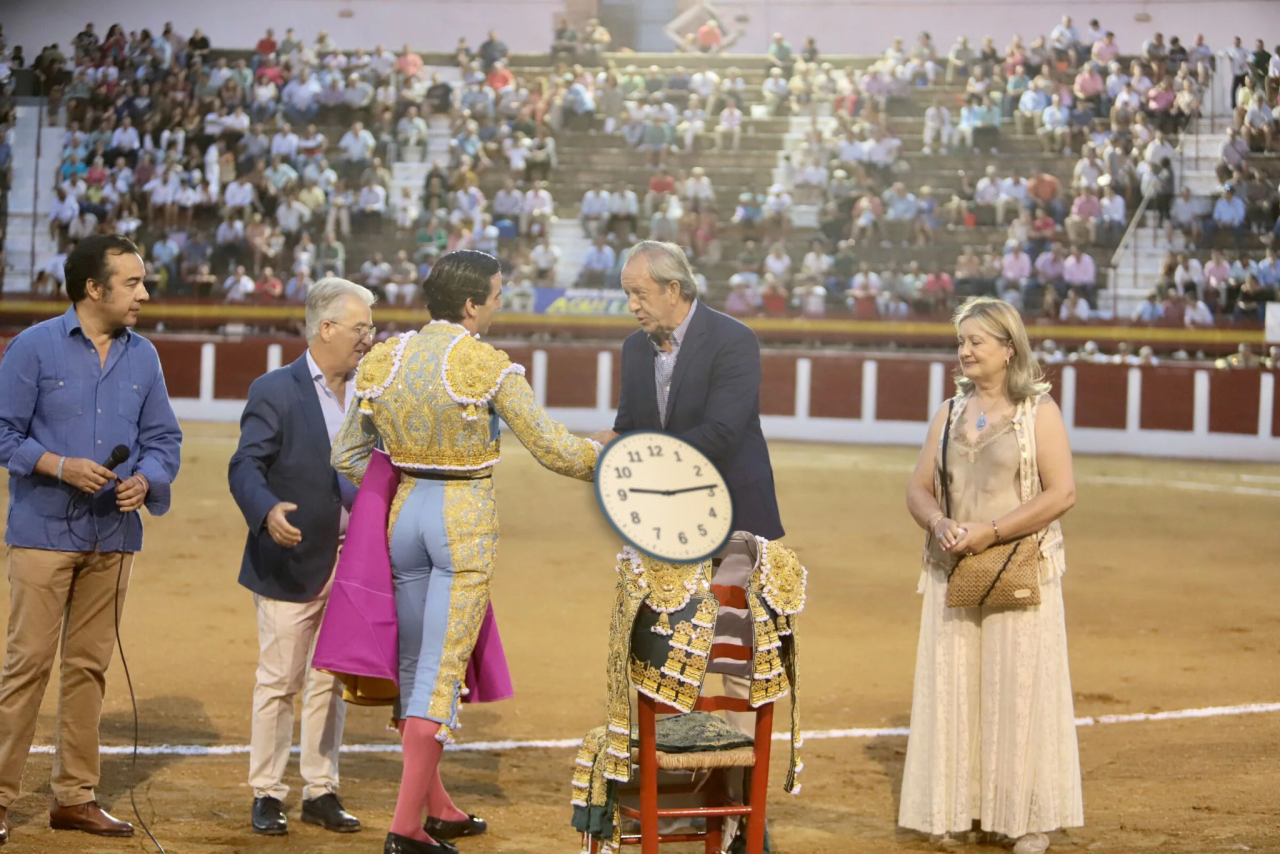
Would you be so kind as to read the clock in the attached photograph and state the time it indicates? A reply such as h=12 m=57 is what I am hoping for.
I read h=9 m=14
